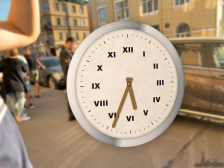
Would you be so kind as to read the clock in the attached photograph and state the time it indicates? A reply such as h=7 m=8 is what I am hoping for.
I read h=5 m=34
